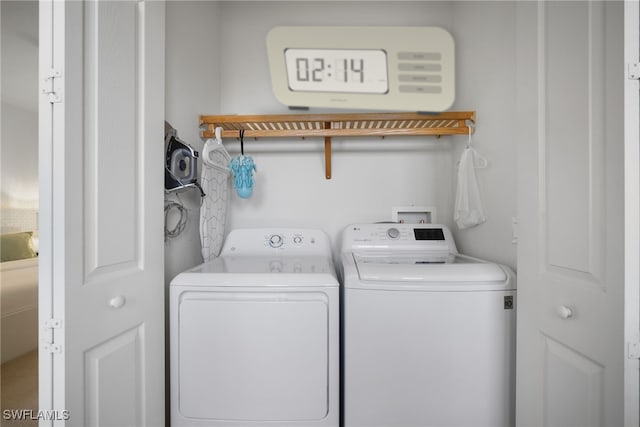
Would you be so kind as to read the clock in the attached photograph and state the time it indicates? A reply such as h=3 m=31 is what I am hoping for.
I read h=2 m=14
